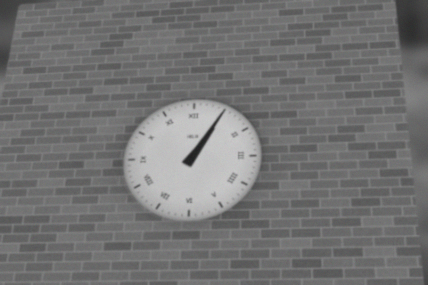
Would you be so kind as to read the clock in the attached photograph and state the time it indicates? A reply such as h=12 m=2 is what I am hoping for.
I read h=1 m=5
